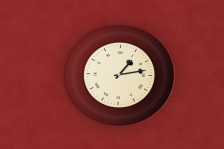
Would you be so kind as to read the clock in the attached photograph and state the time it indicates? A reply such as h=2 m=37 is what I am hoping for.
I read h=1 m=13
